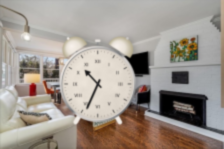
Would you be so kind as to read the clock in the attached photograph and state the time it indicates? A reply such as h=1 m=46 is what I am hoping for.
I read h=10 m=34
